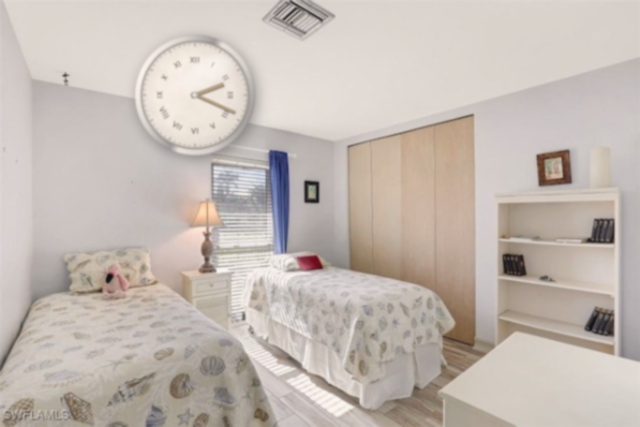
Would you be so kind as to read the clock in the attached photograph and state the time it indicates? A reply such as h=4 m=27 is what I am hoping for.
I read h=2 m=19
